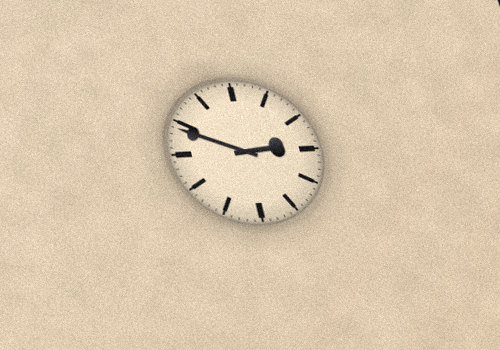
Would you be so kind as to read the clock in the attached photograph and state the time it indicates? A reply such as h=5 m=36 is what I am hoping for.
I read h=2 m=49
